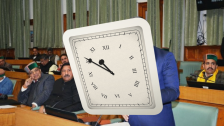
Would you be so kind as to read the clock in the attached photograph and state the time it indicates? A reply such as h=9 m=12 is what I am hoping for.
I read h=10 m=51
